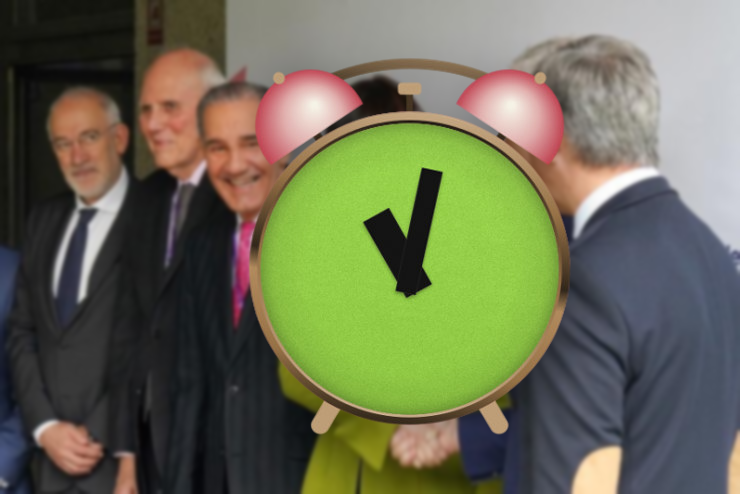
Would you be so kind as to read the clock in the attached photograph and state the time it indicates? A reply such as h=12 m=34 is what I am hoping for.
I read h=11 m=2
